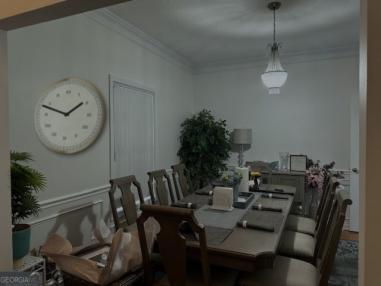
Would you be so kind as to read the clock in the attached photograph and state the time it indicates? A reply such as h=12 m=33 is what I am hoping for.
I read h=1 m=48
